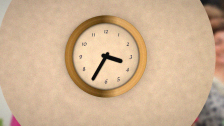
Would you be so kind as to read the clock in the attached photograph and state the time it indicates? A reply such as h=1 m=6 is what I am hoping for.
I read h=3 m=35
